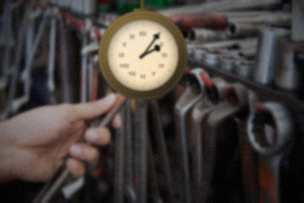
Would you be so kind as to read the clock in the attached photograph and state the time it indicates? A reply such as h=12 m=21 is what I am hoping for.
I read h=2 m=6
